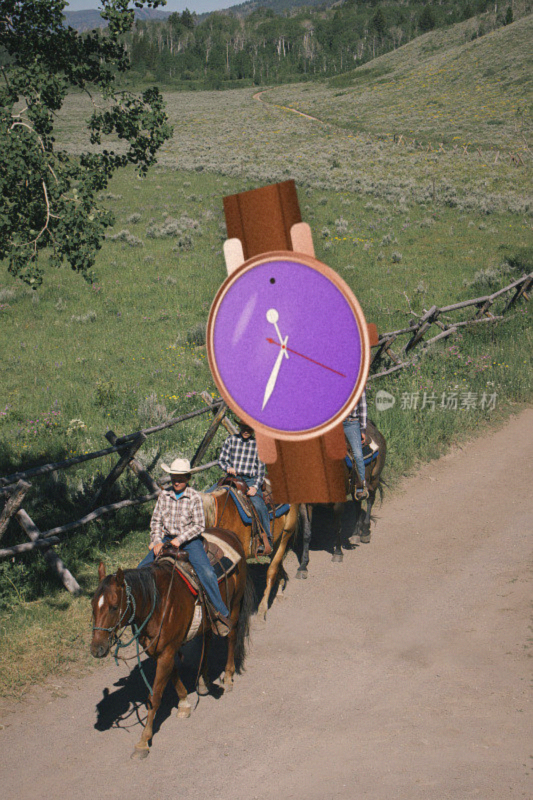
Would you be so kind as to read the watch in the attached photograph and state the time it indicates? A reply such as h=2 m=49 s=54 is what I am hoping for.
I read h=11 m=35 s=20
